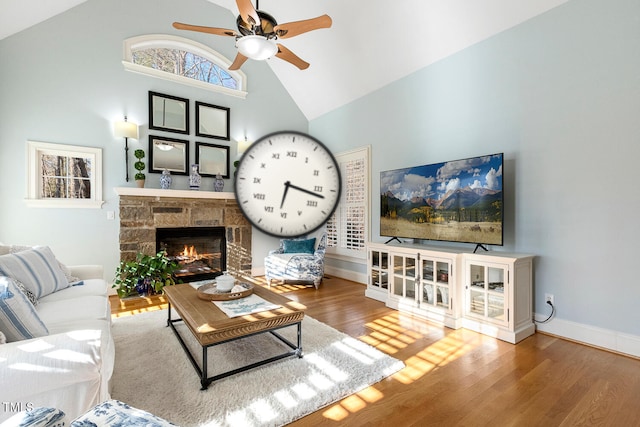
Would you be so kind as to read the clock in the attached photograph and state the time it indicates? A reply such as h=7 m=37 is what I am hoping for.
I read h=6 m=17
